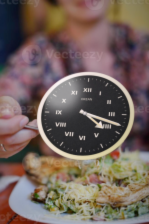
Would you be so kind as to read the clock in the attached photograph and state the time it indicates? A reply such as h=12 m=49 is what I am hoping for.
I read h=4 m=18
